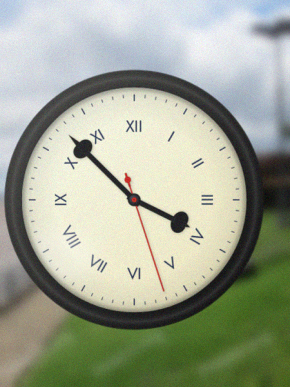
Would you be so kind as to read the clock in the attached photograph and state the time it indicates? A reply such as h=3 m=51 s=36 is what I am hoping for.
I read h=3 m=52 s=27
